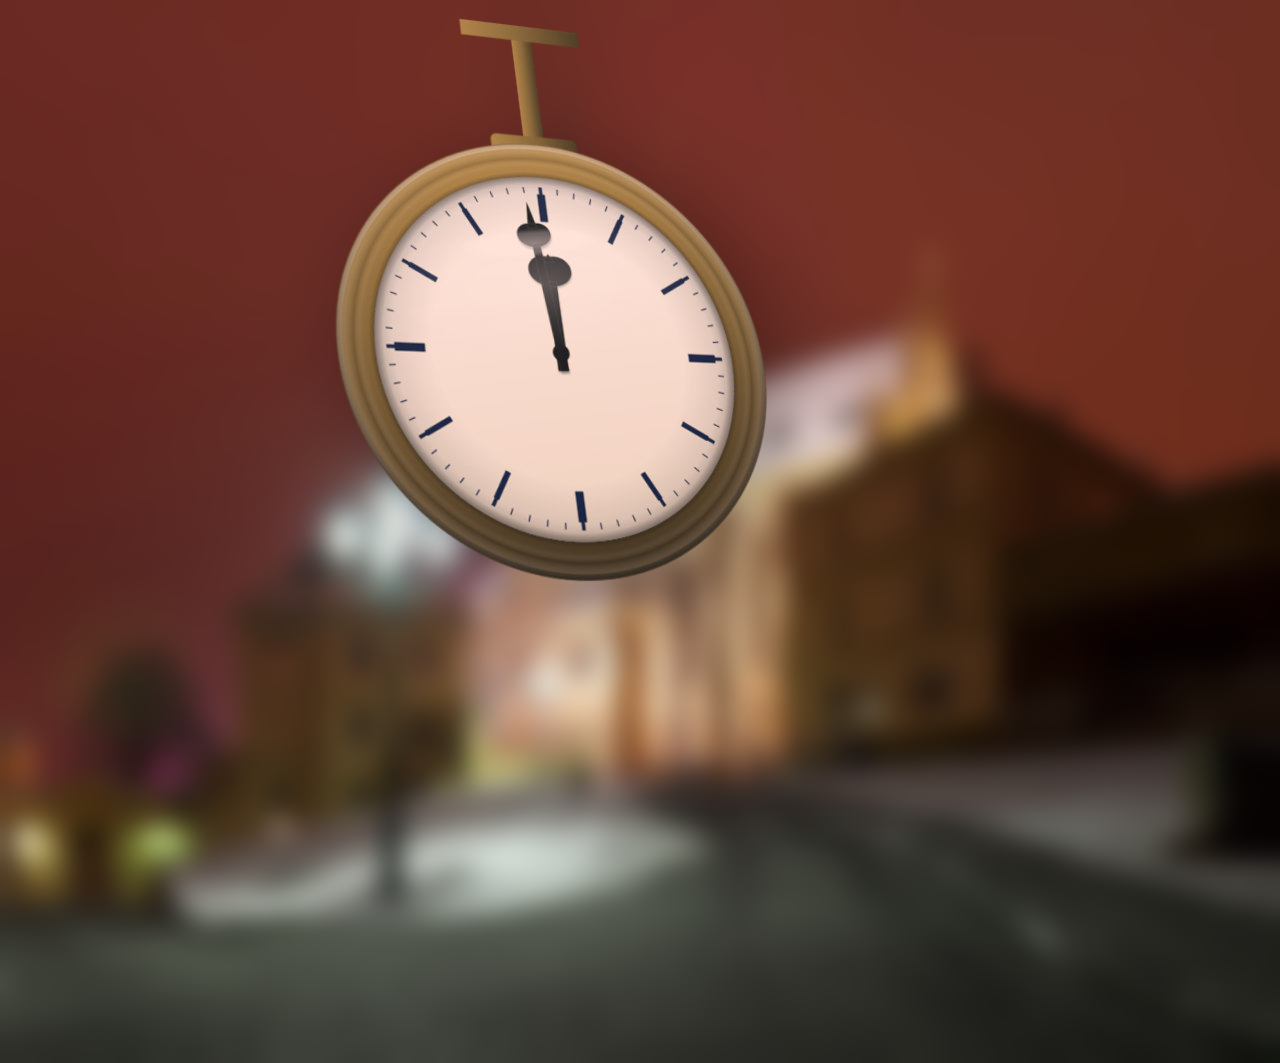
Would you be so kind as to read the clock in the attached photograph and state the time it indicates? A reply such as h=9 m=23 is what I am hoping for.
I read h=11 m=59
